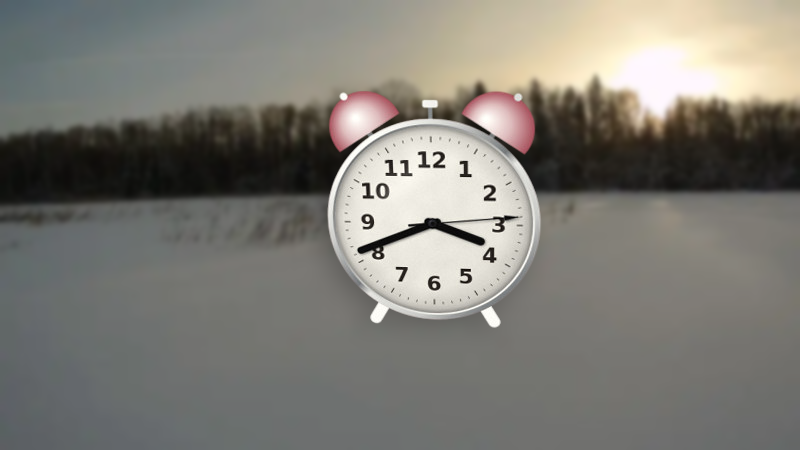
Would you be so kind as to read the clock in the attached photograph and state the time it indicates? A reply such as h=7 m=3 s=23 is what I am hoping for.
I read h=3 m=41 s=14
